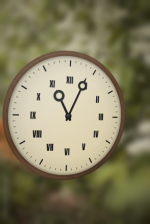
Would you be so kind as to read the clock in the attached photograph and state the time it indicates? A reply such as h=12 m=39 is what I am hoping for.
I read h=11 m=4
